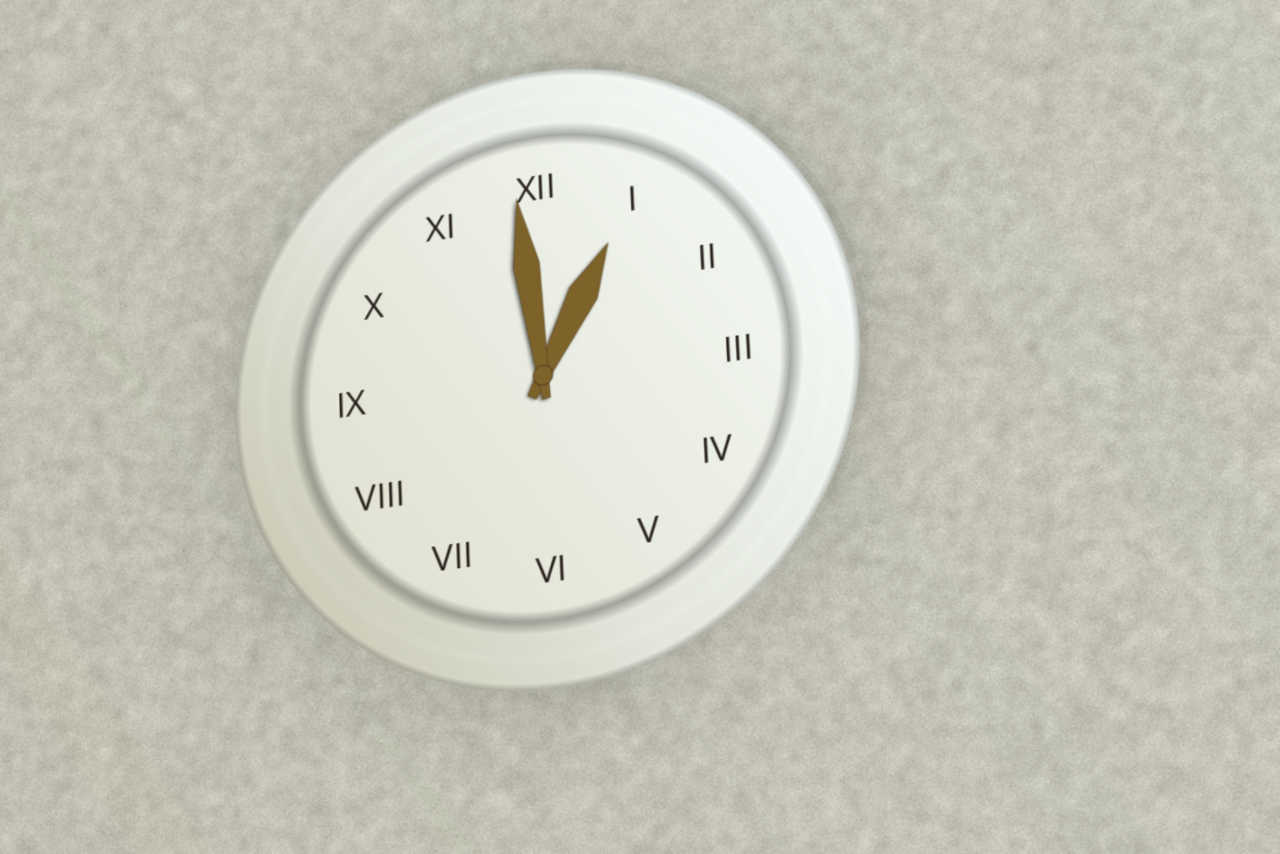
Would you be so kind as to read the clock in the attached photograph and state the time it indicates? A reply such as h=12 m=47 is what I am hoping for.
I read h=12 m=59
